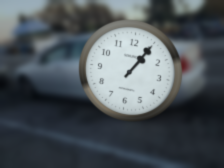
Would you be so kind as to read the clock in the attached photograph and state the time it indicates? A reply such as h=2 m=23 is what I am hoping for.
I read h=1 m=5
